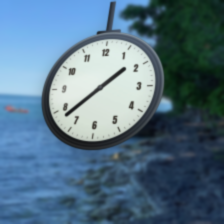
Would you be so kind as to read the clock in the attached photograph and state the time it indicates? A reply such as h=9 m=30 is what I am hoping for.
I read h=1 m=38
